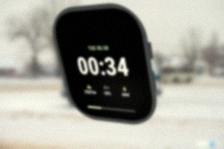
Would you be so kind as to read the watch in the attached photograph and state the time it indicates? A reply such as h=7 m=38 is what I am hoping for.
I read h=0 m=34
